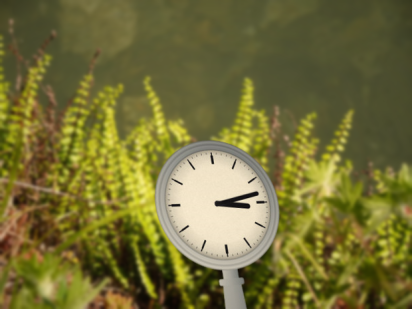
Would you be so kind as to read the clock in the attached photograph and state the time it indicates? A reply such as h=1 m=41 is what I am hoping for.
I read h=3 m=13
